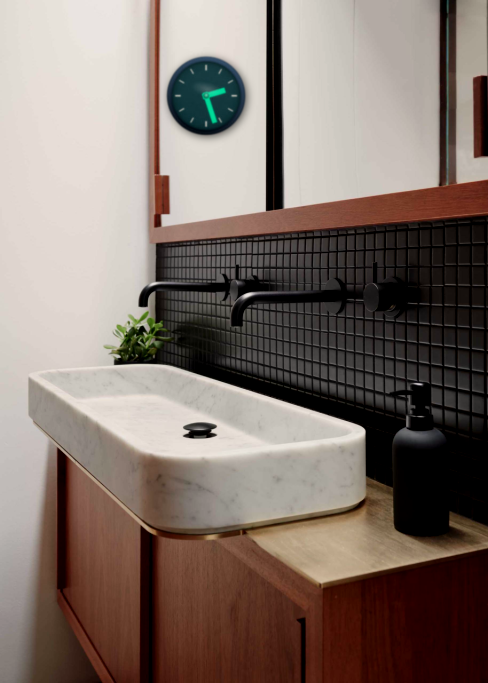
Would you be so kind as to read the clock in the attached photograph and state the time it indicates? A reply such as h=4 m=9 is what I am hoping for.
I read h=2 m=27
